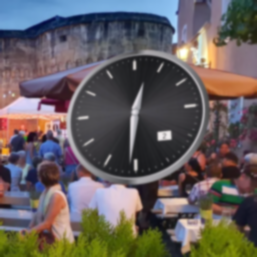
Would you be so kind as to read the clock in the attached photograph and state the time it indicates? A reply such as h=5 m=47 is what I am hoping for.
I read h=12 m=31
